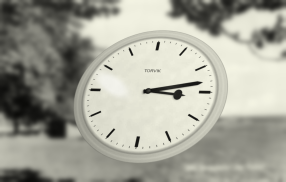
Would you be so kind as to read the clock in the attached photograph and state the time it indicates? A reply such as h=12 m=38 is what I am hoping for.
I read h=3 m=13
